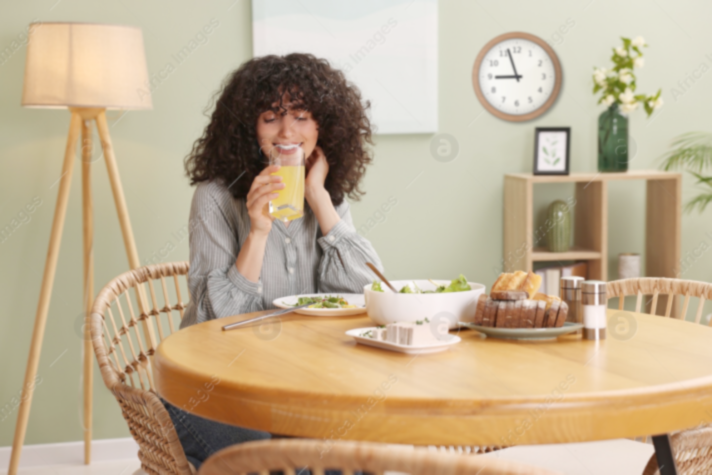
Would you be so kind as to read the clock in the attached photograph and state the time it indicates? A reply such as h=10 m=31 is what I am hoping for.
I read h=8 m=57
